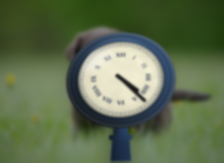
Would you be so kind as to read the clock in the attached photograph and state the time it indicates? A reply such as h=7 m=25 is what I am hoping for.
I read h=4 m=23
